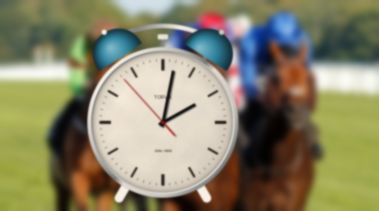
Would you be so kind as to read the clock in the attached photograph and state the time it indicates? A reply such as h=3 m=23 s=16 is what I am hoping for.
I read h=2 m=1 s=53
